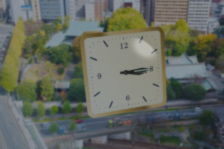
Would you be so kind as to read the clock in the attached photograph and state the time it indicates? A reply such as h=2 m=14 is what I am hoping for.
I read h=3 m=15
